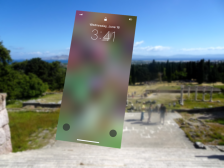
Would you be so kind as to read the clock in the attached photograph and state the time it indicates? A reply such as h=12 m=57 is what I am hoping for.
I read h=3 m=41
